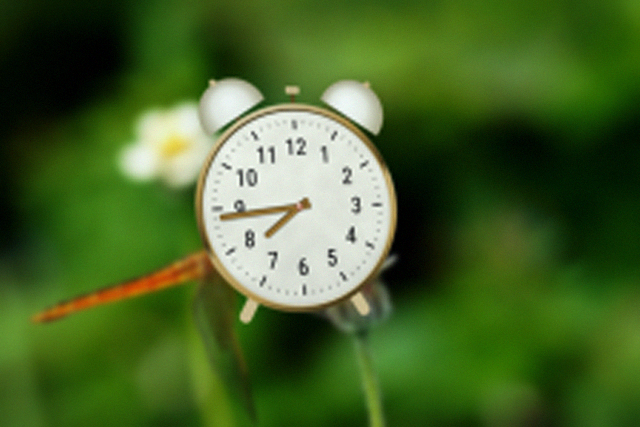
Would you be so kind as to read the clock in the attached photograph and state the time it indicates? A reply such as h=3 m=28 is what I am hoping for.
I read h=7 m=44
